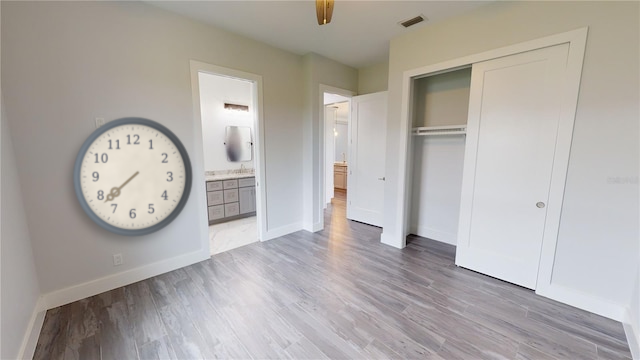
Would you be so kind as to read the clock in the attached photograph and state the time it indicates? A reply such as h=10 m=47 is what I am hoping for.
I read h=7 m=38
